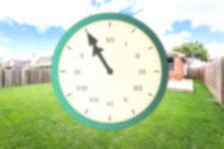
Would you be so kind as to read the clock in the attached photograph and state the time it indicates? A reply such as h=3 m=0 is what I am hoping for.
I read h=10 m=55
